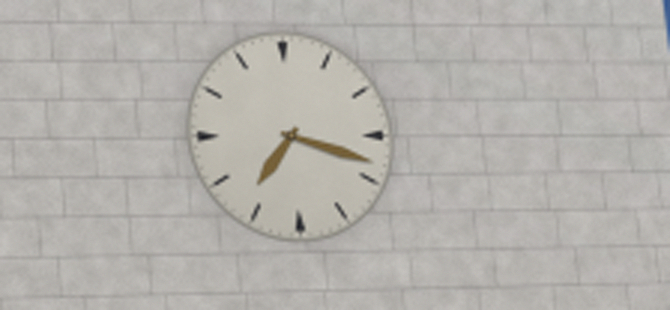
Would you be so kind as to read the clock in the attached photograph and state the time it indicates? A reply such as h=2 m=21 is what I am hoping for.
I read h=7 m=18
